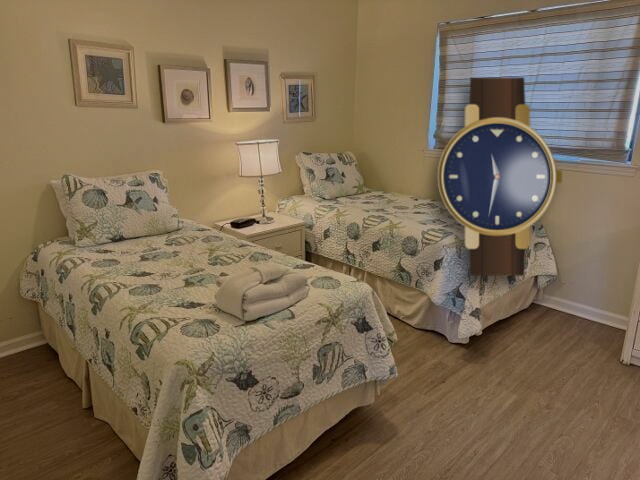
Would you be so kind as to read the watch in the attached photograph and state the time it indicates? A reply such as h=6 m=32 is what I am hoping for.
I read h=11 m=32
